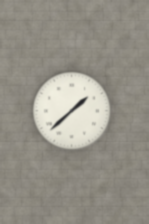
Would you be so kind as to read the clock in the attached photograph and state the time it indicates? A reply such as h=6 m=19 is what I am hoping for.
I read h=1 m=38
